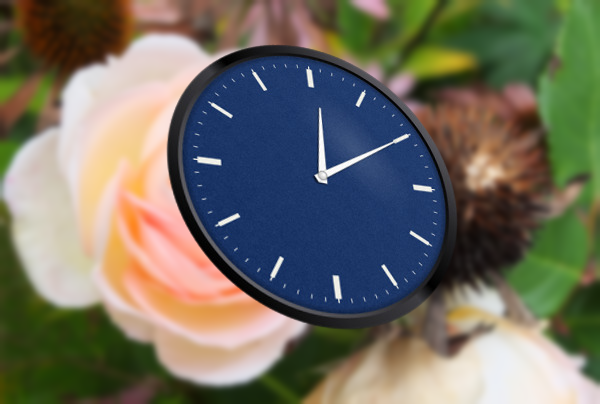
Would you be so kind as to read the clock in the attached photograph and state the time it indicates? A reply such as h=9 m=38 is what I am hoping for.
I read h=12 m=10
